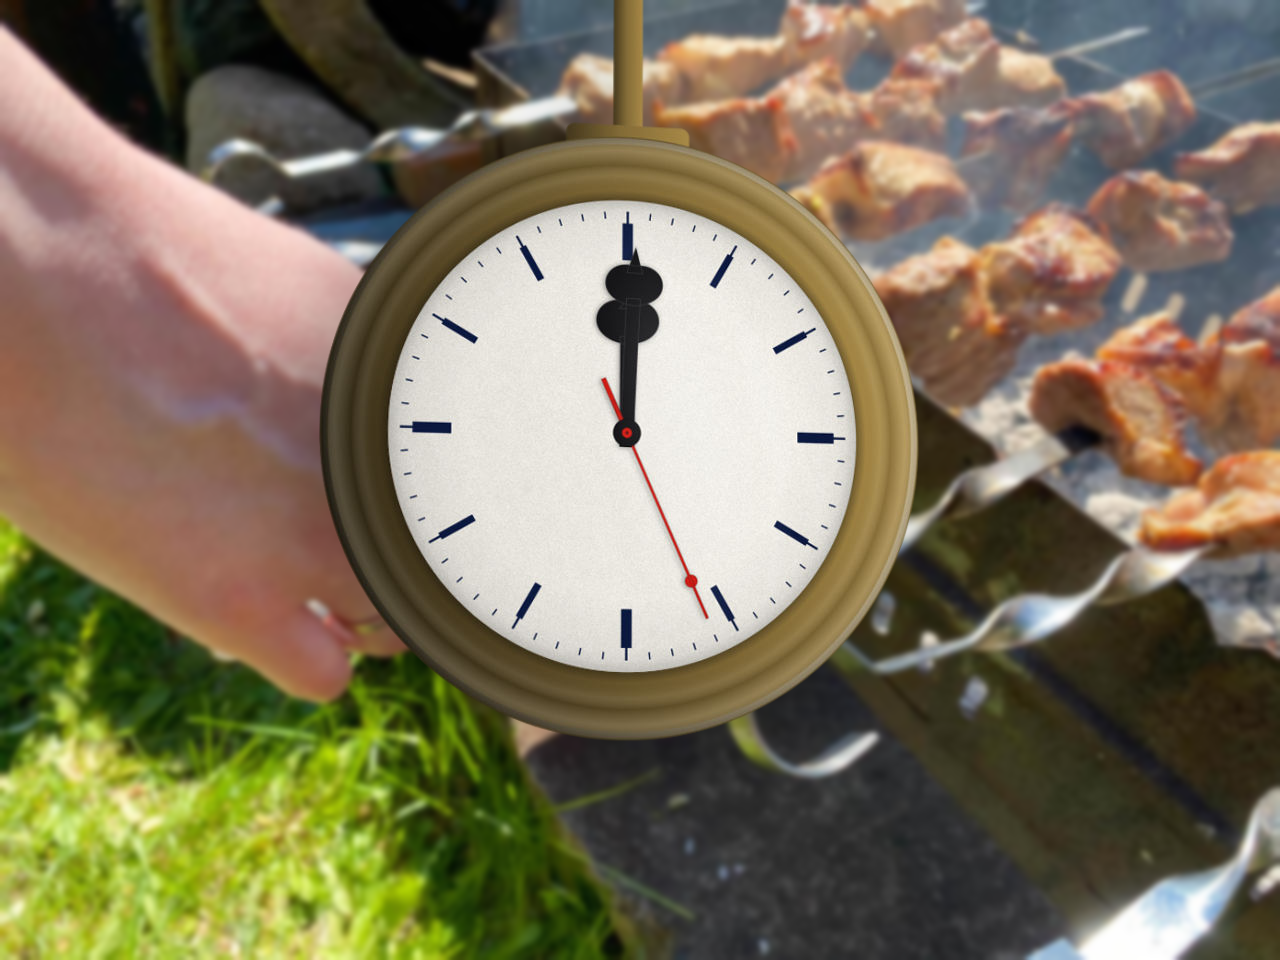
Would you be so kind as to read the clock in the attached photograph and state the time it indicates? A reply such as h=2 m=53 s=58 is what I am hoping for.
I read h=12 m=0 s=26
